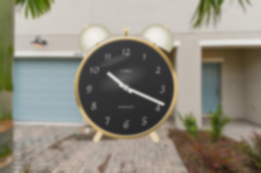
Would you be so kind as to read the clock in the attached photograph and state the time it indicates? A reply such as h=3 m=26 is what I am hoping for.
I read h=10 m=19
